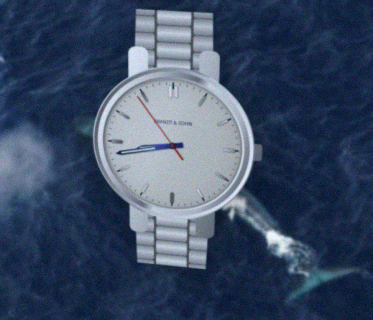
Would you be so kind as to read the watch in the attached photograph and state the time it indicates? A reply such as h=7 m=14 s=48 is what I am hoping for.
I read h=8 m=42 s=54
